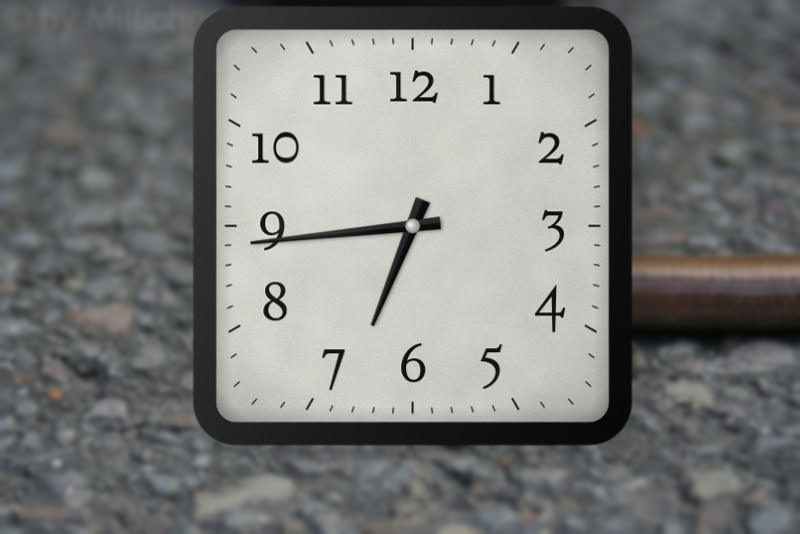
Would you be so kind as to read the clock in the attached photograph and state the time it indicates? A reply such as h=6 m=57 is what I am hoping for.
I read h=6 m=44
